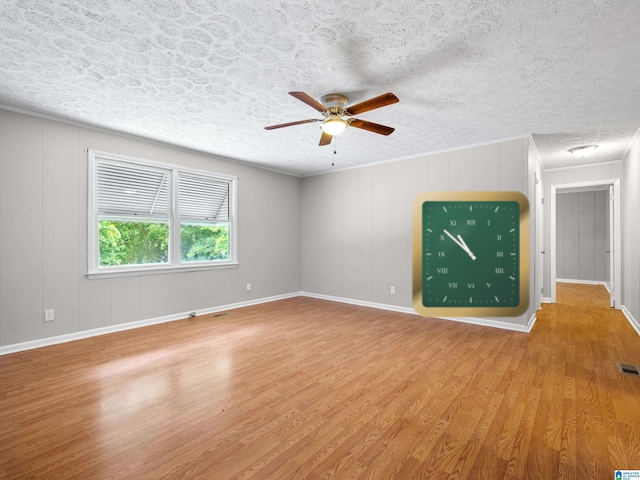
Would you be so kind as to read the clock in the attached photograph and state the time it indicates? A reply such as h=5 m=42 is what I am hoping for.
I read h=10 m=52
